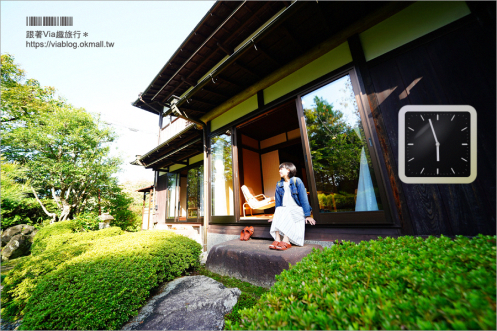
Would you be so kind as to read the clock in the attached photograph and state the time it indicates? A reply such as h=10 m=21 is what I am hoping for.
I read h=5 m=57
